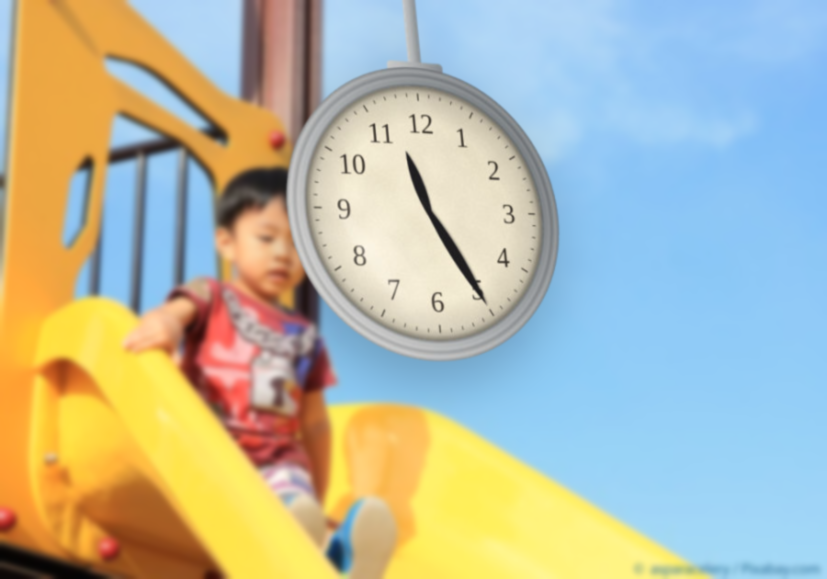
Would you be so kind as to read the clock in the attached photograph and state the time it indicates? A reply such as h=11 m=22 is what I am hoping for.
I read h=11 m=25
